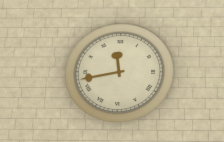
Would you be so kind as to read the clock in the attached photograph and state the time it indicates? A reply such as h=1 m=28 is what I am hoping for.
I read h=11 m=43
